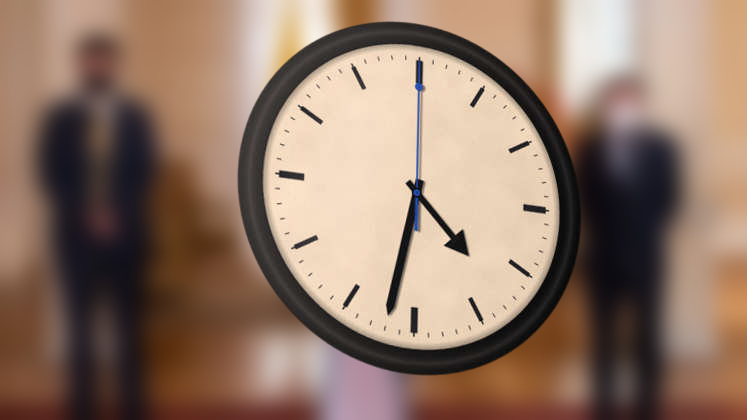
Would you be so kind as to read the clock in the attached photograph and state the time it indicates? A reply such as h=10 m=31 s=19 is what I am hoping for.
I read h=4 m=32 s=0
